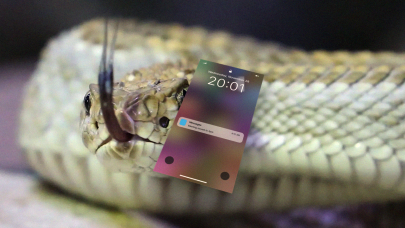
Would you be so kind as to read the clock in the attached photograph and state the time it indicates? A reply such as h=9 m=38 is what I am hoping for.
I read h=20 m=1
